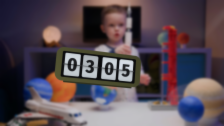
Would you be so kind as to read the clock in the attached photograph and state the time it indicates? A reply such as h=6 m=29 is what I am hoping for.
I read h=3 m=5
